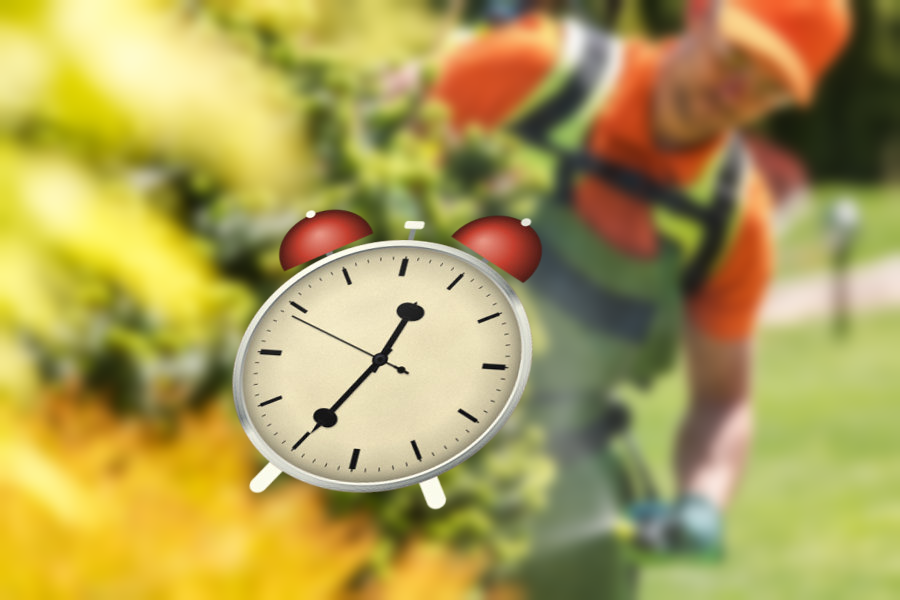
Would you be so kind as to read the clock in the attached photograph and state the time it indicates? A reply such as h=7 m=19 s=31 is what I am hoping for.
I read h=12 m=34 s=49
